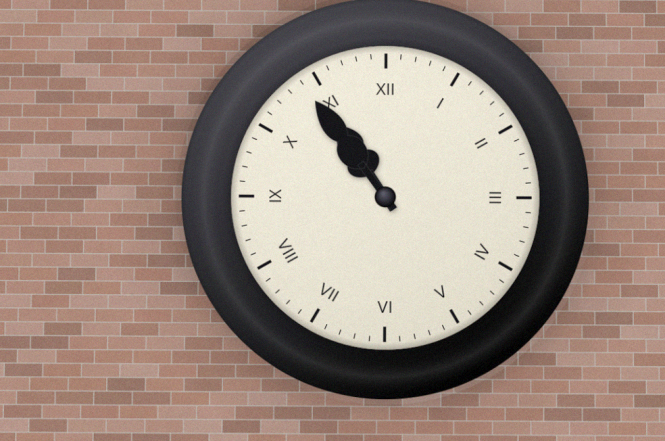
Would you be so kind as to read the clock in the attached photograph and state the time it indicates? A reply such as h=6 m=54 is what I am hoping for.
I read h=10 m=54
